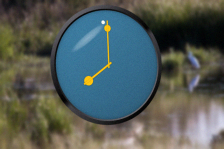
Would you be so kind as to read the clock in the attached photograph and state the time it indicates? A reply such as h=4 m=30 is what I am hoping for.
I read h=8 m=1
